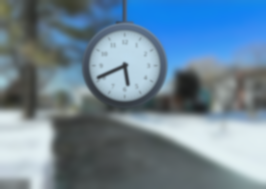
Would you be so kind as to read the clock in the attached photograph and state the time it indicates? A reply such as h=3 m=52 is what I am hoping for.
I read h=5 m=41
